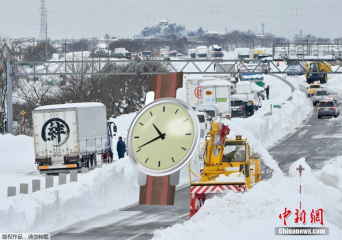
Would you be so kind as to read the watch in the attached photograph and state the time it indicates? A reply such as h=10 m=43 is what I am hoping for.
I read h=10 m=41
